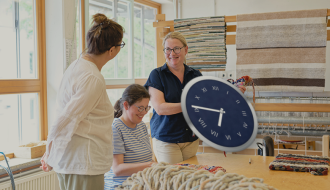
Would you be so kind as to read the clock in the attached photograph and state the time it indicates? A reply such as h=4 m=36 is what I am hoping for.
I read h=6 m=46
